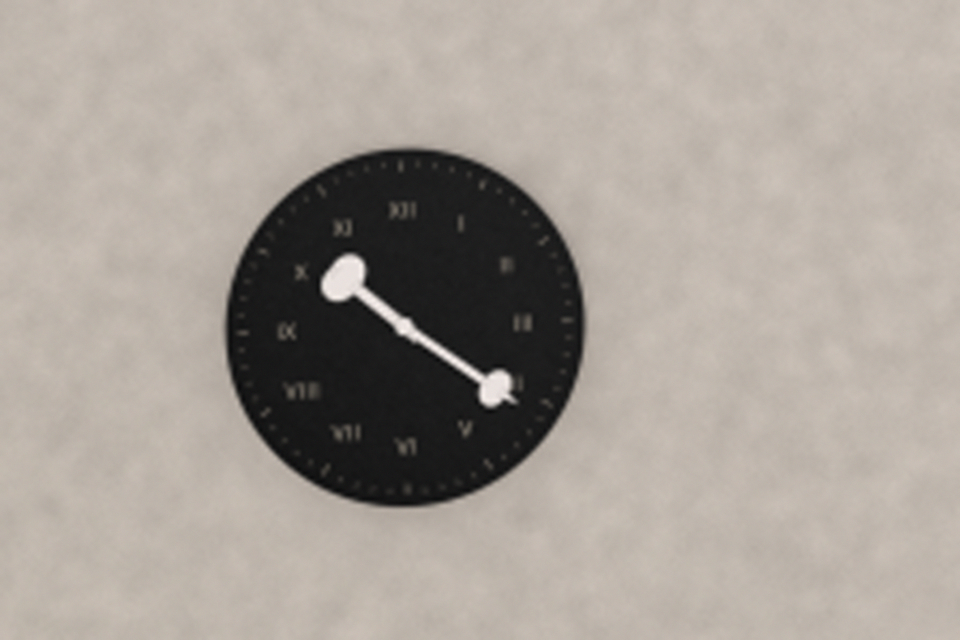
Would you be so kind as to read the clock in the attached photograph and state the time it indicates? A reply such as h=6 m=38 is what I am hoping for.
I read h=10 m=21
